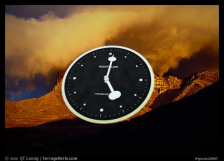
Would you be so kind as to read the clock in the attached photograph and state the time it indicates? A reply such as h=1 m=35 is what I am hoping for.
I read h=5 m=1
